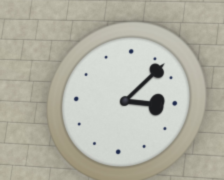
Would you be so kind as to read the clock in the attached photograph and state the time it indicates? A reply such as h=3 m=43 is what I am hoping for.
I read h=3 m=7
